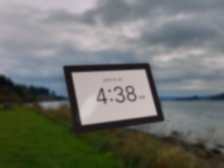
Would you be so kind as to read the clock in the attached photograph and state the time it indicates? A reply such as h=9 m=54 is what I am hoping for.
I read h=4 m=38
